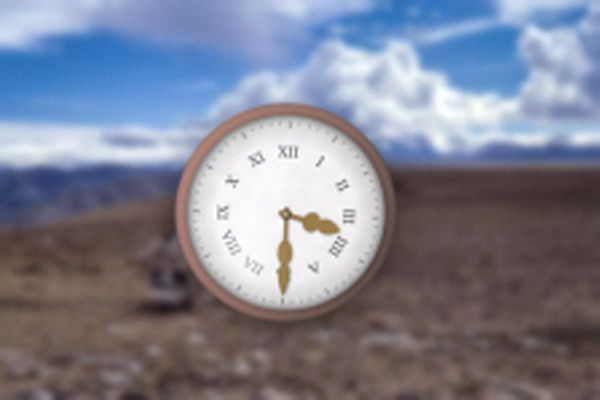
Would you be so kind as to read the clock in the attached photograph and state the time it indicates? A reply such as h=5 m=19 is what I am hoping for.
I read h=3 m=30
